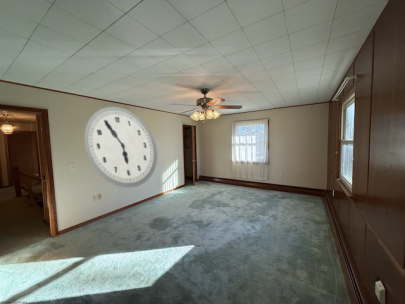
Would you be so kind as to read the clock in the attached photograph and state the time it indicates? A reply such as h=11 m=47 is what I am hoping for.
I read h=5 m=55
